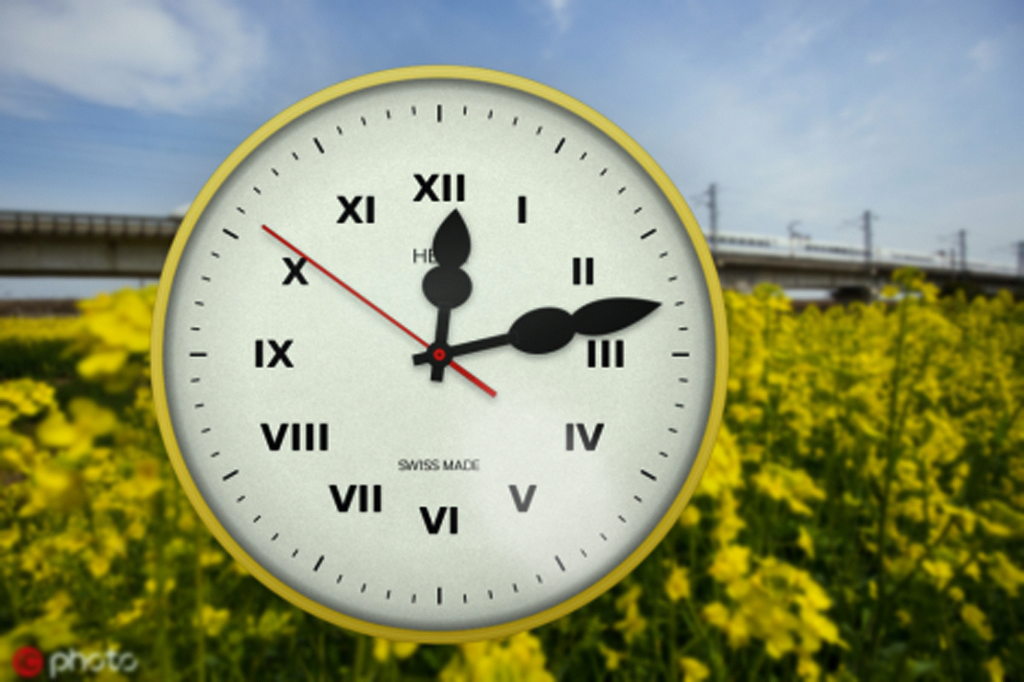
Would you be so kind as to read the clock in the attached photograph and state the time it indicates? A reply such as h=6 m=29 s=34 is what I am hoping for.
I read h=12 m=12 s=51
